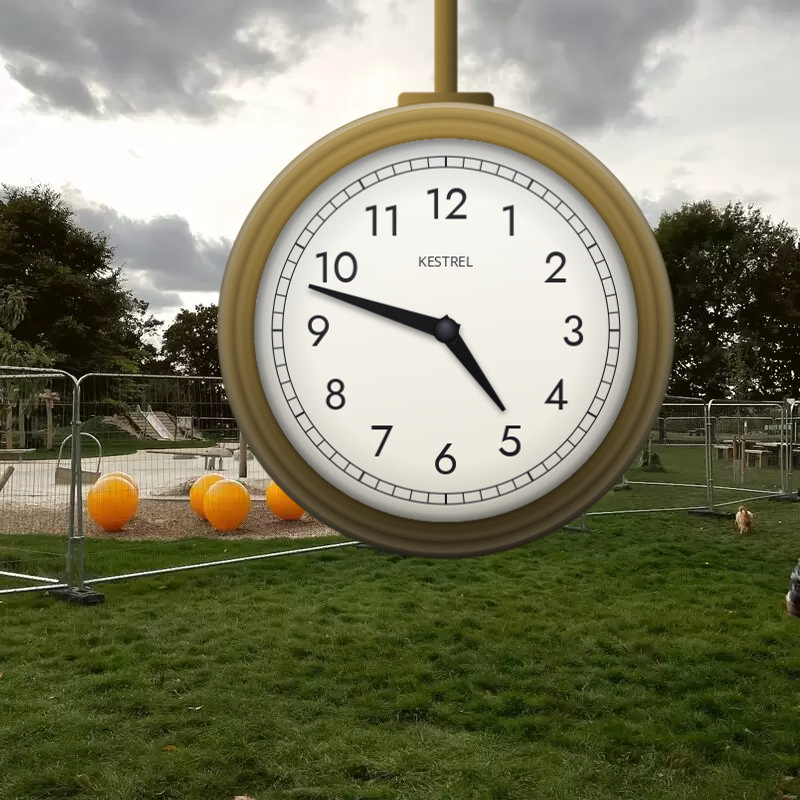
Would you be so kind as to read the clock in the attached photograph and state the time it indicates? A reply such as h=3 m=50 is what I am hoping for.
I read h=4 m=48
